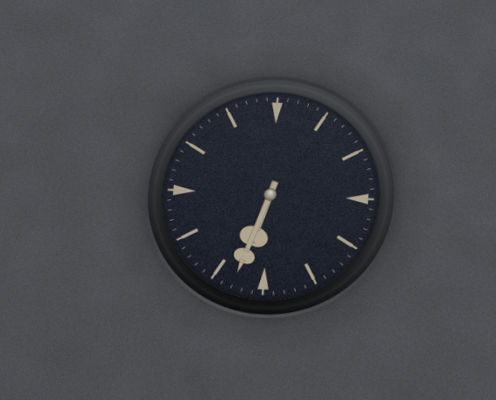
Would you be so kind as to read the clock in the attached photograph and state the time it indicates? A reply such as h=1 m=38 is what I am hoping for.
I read h=6 m=33
